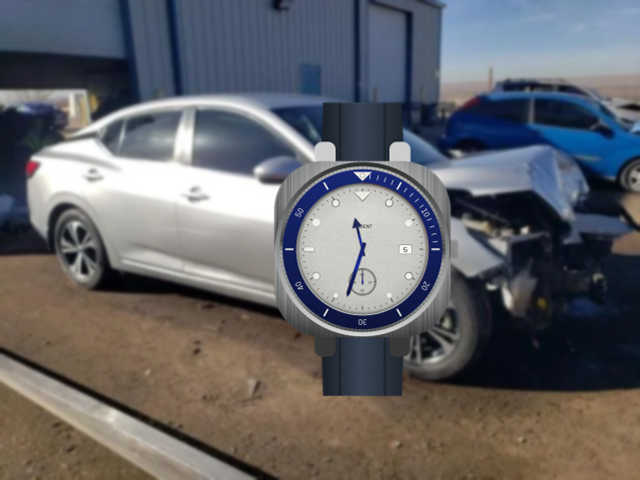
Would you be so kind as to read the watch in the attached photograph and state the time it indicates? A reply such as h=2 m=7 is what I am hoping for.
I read h=11 m=33
